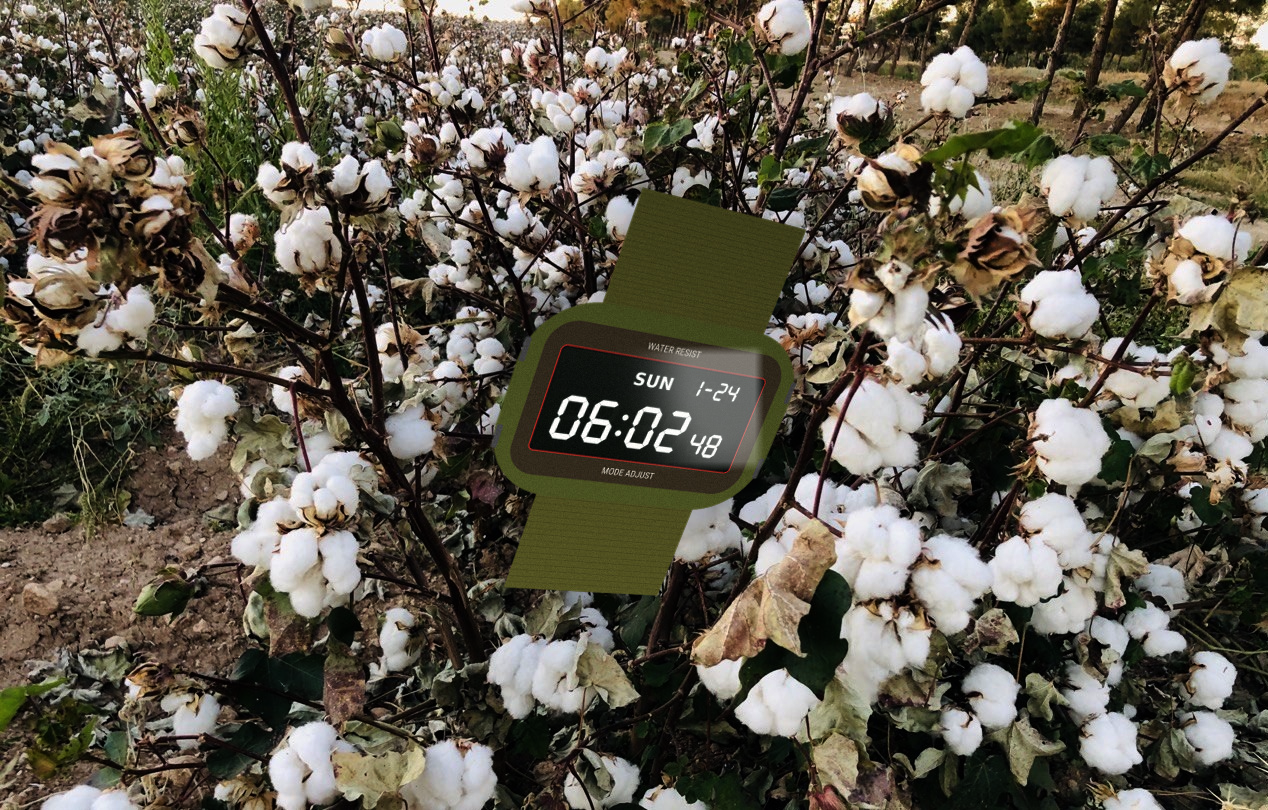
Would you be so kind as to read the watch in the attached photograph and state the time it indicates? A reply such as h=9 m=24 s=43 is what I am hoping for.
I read h=6 m=2 s=48
